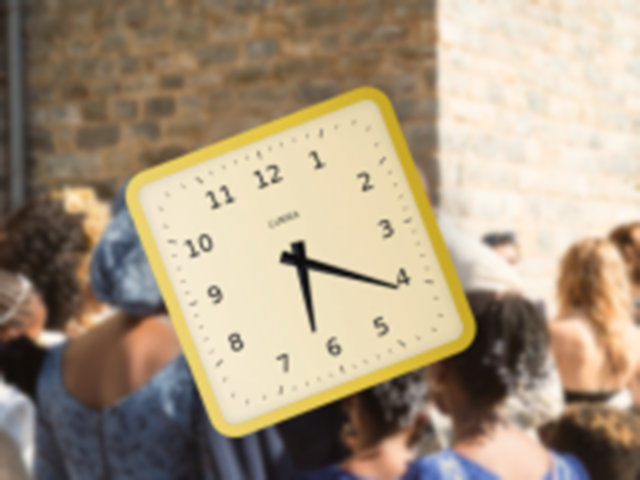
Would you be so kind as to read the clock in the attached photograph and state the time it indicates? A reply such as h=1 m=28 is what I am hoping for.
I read h=6 m=21
